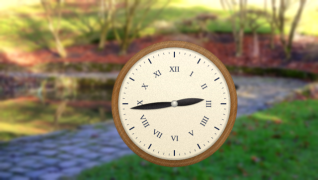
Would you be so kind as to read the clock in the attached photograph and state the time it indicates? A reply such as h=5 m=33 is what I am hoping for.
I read h=2 m=44
